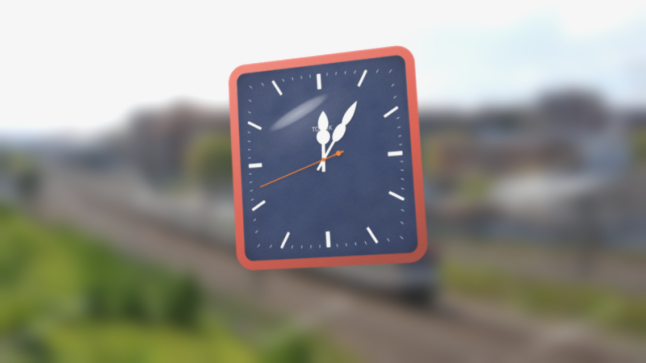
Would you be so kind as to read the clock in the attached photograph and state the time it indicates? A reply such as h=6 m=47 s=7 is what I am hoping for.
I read h=12 m=5 s=42
